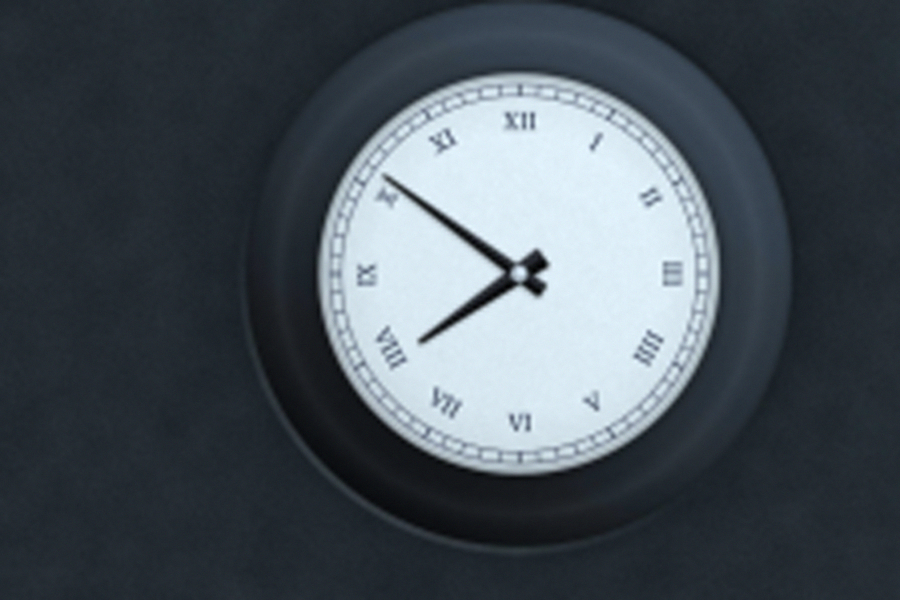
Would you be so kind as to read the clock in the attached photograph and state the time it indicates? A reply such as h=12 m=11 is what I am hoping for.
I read h=7 m=51
